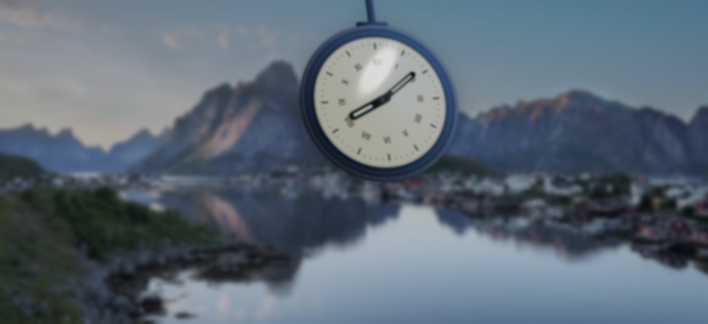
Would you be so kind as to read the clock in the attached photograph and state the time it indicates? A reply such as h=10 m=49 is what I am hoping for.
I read h=8 m=9
